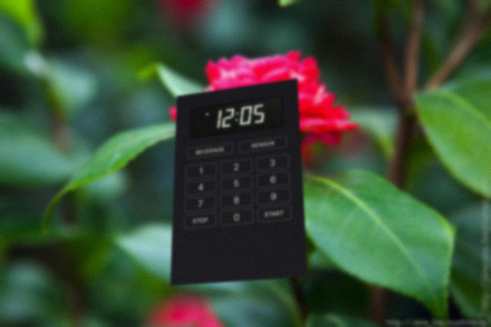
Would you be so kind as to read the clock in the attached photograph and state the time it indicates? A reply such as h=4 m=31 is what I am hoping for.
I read h=12 m=5
